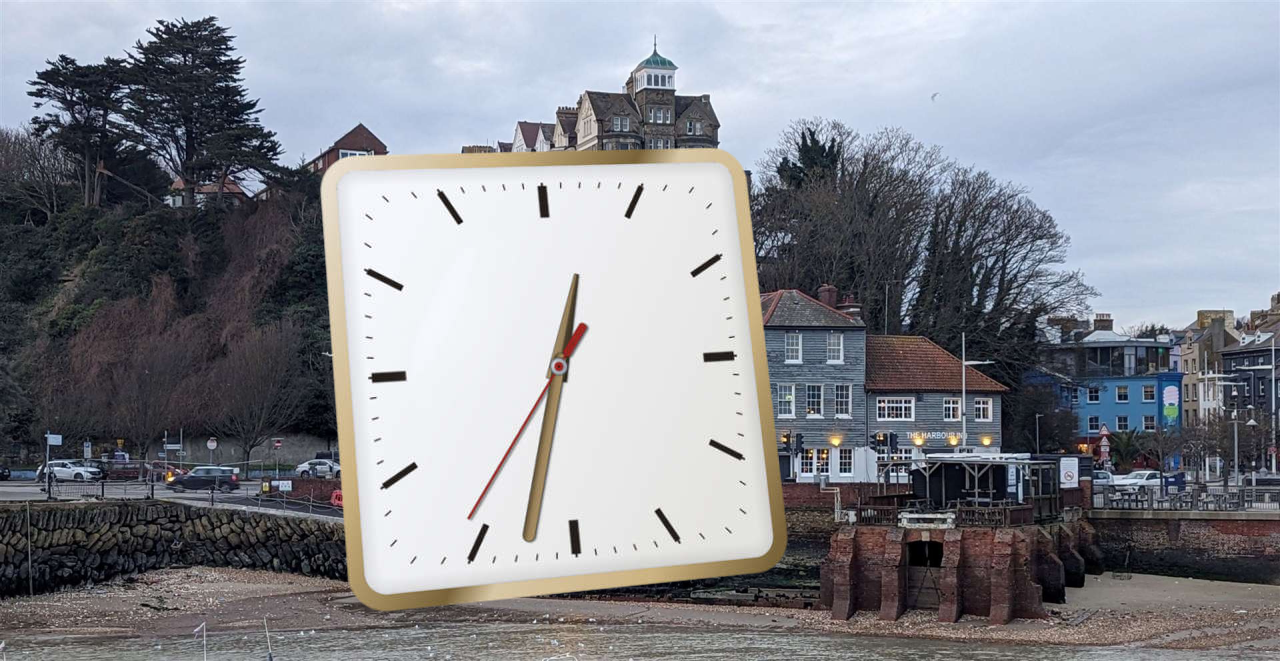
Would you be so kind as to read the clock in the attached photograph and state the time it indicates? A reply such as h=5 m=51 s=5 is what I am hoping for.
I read h=12 m=32 s=36
